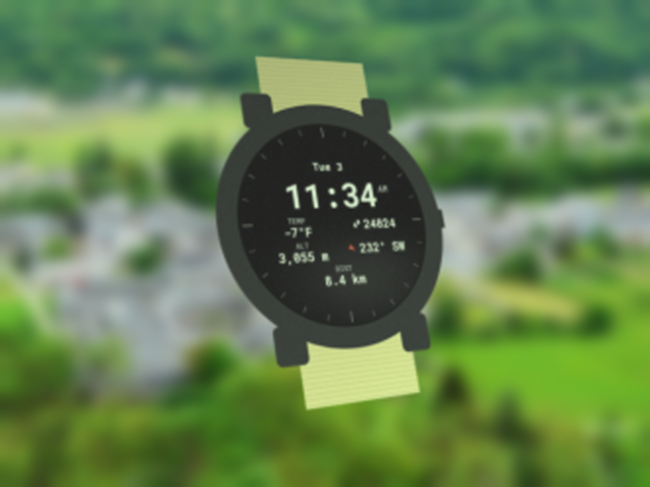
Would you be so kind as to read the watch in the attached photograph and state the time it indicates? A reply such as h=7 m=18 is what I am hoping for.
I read h=11 m=34
